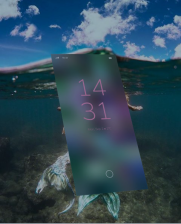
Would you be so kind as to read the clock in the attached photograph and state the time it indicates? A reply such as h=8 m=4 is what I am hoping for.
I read h=14 m=31
